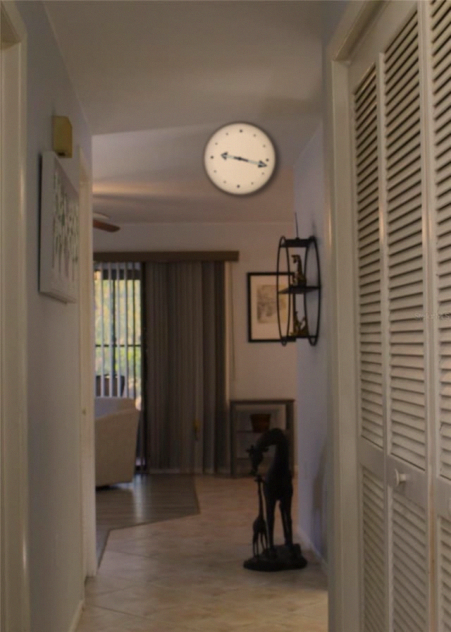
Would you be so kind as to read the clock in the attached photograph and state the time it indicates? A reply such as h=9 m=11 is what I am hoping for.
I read h=9 m=17
